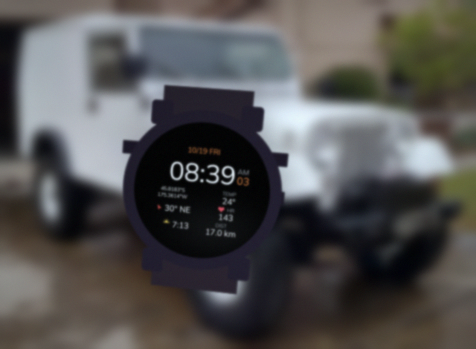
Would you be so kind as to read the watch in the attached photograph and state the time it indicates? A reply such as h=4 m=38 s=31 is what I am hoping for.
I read h=8 m=39 s=3
